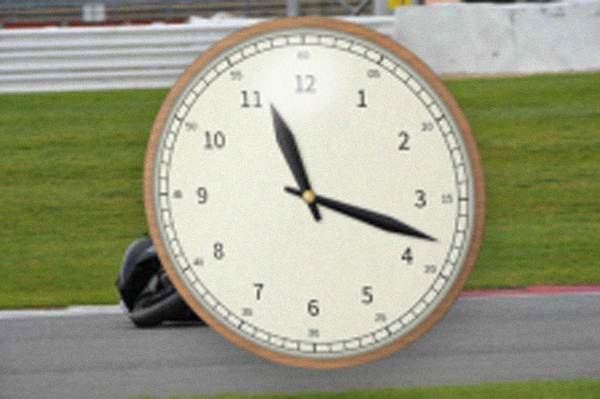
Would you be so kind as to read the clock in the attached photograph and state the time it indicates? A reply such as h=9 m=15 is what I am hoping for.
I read h=11 m=18
